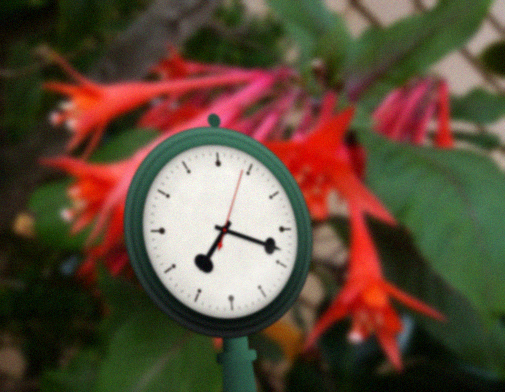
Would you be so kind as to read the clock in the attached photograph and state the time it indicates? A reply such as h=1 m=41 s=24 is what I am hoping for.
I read h=7 m=18 s=4
